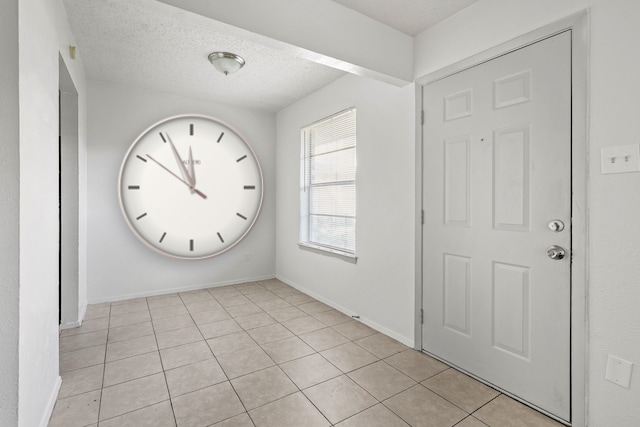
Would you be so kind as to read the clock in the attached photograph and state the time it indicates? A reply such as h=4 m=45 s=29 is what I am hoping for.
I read h=11 m=55 s=51
